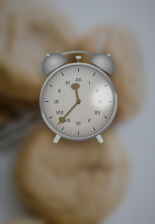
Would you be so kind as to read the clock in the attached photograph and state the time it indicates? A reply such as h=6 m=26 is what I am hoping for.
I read h=11 m=37
